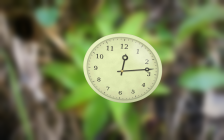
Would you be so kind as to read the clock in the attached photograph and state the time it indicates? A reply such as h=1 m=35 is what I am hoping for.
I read h=12 m=13
